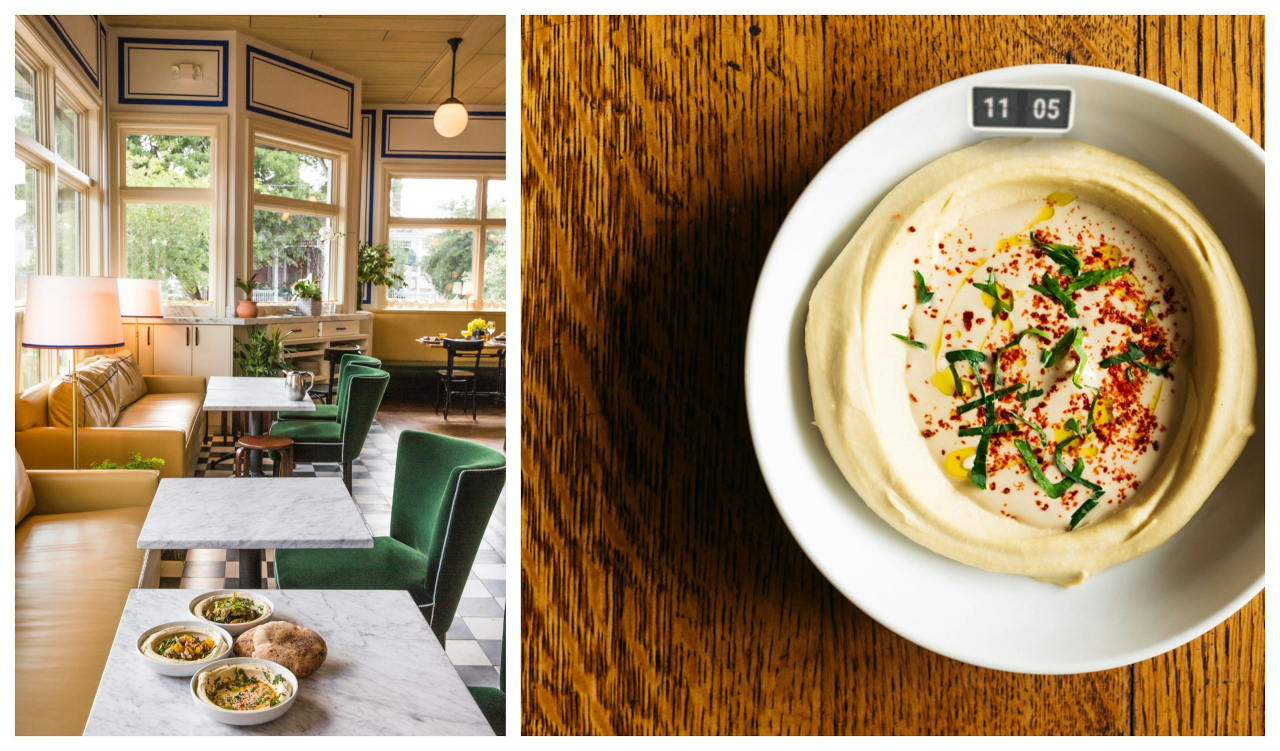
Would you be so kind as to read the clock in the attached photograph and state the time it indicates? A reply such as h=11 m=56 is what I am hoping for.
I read h=11 m=5
